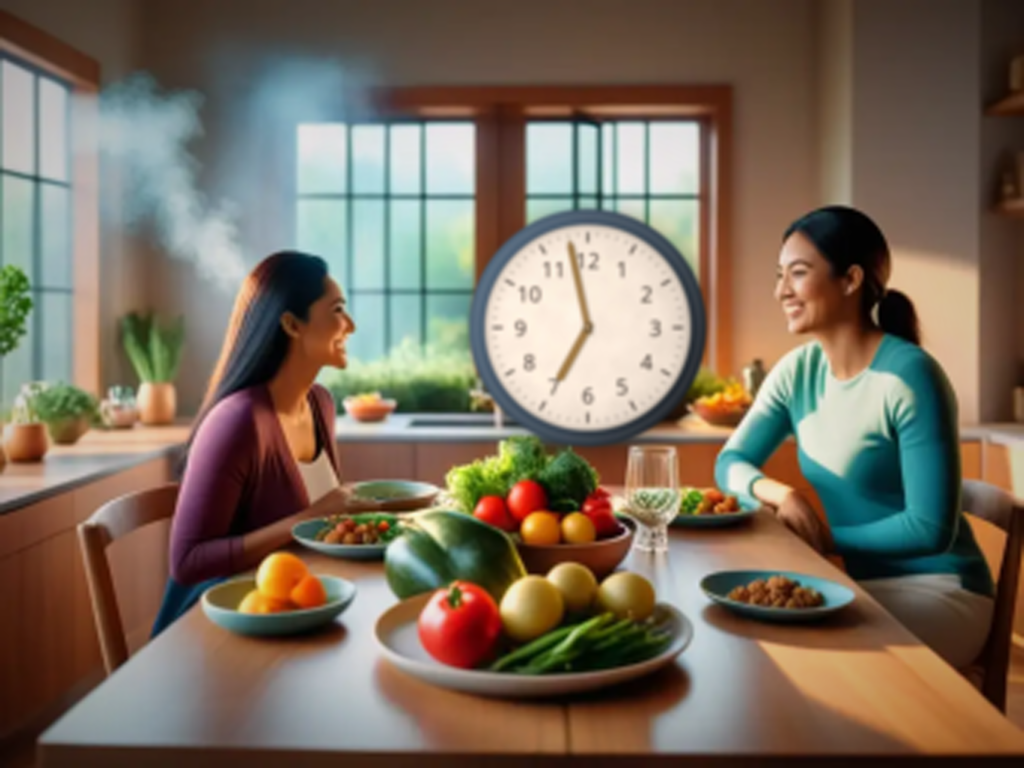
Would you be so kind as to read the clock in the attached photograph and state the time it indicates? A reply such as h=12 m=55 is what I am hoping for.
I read h=6 m=58
